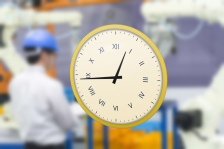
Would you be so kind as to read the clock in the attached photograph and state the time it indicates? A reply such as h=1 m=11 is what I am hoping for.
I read h=12 m=44
